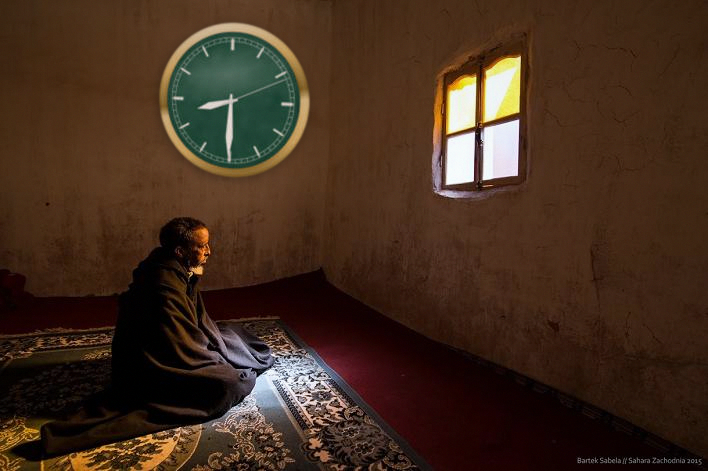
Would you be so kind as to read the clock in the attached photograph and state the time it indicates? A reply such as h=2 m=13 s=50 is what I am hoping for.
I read h=8 m=30 s=11
